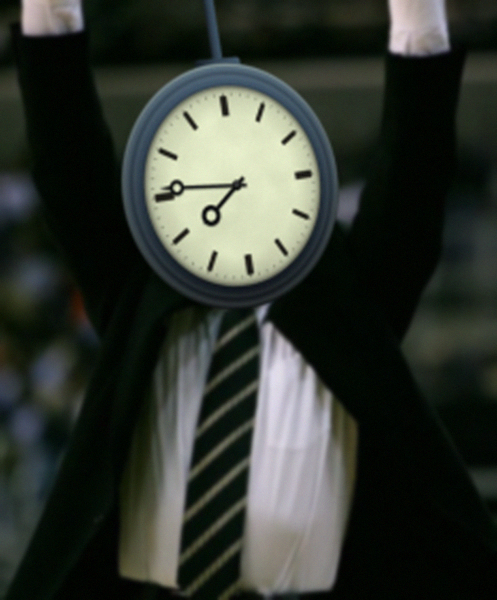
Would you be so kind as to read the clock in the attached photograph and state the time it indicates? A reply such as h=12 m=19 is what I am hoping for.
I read h=7 m=46
